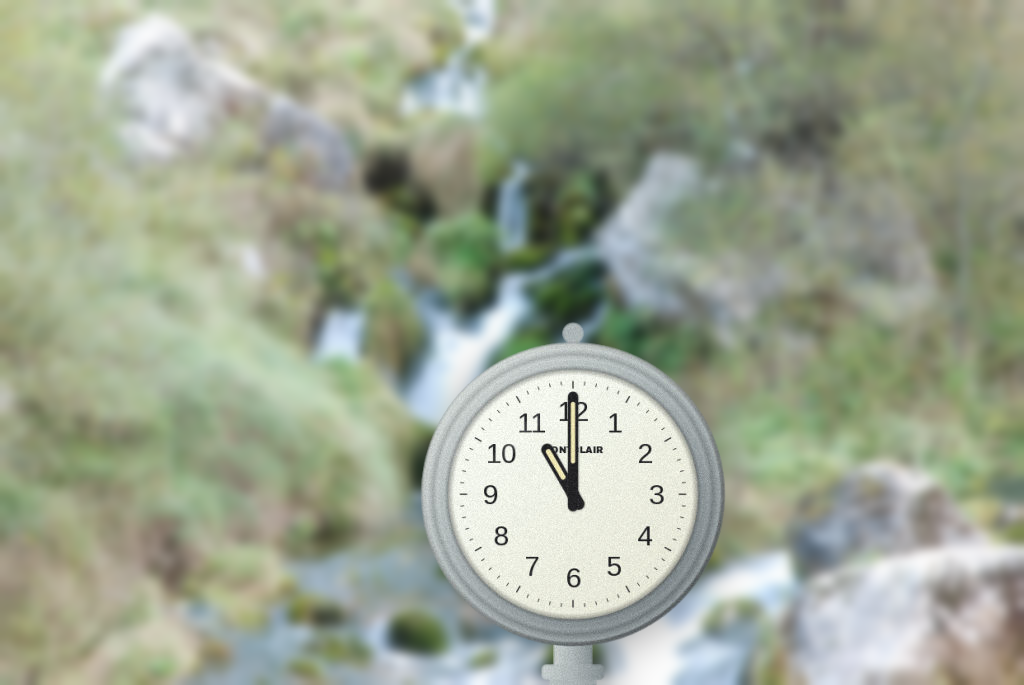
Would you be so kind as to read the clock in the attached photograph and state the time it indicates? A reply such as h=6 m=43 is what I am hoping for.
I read h=11 m=0
